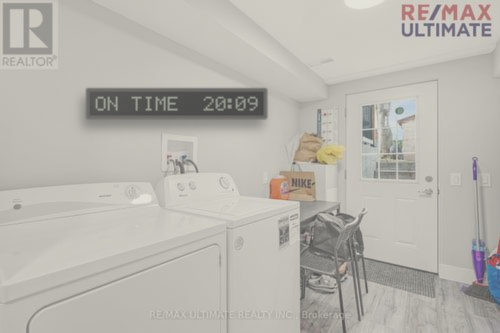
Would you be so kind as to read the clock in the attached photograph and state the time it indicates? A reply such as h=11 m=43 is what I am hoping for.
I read h=20 m=9
